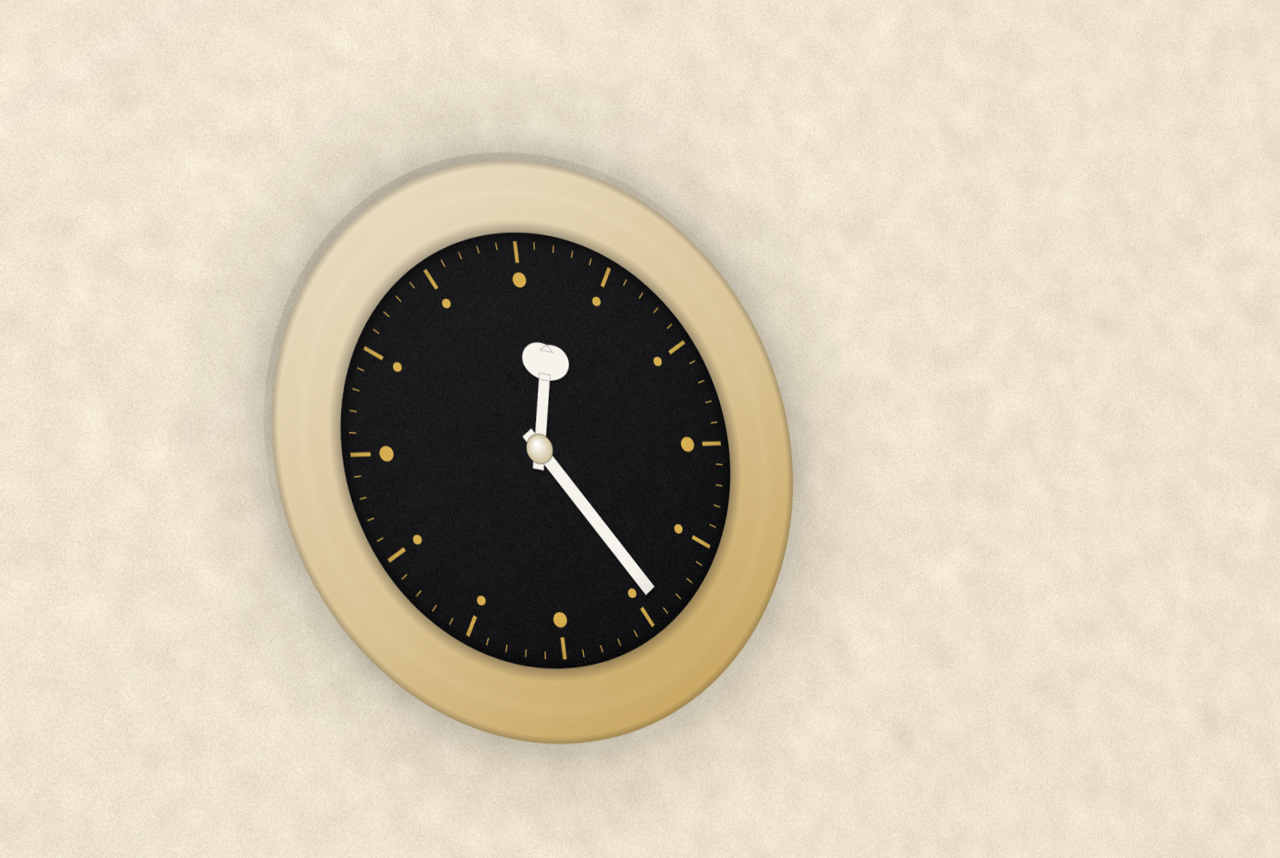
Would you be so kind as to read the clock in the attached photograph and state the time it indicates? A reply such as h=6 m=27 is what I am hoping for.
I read h=12 m=24
